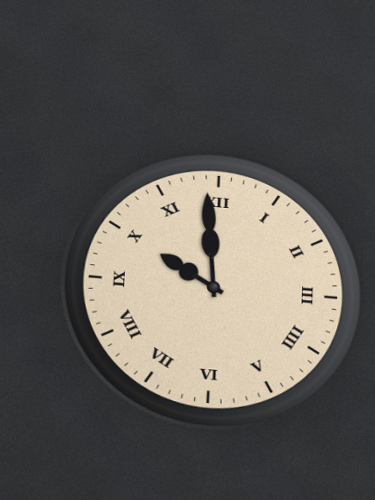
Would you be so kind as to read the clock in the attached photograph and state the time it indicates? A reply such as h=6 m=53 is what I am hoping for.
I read h=9 m=59
